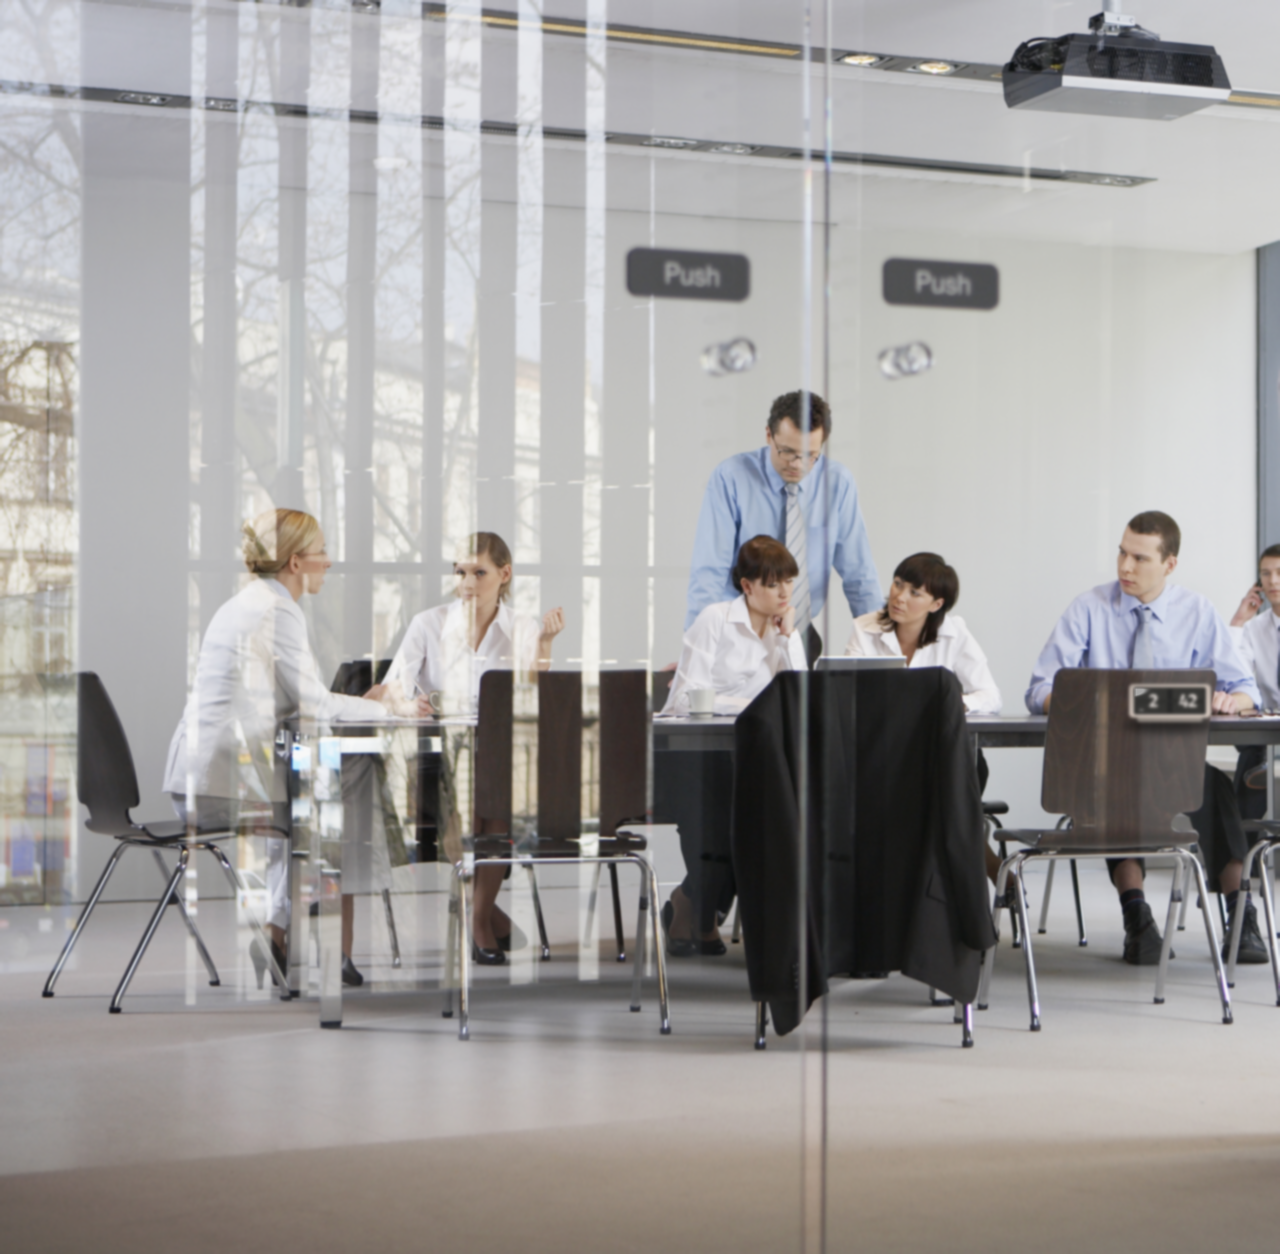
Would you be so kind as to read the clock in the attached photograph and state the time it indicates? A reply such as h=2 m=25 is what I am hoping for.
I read h=2 m=42
